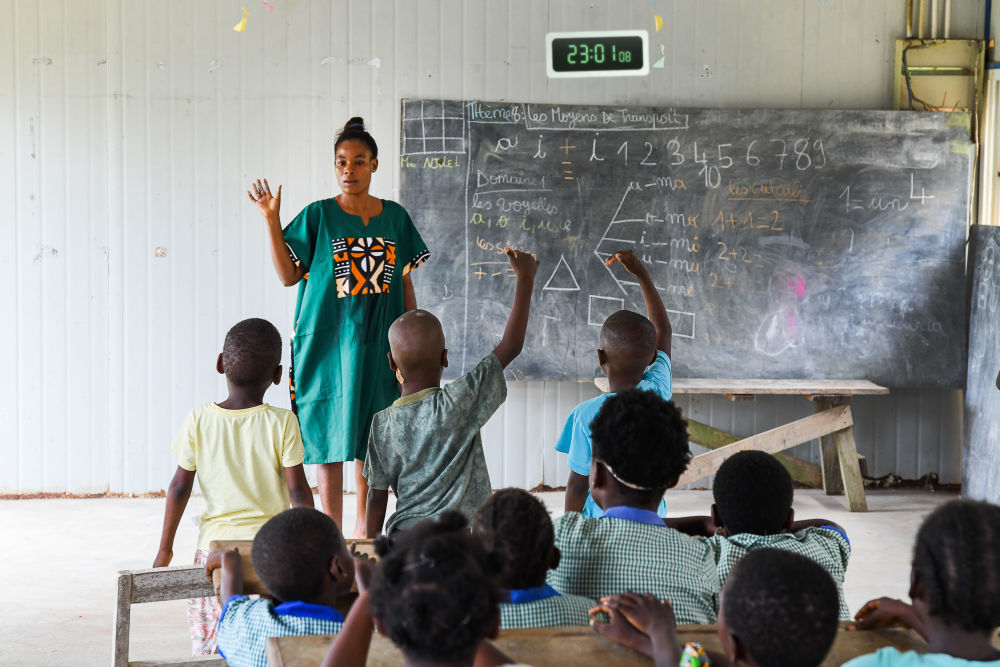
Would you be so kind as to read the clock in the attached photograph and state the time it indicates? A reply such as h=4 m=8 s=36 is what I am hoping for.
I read h=23 m=1 s=8
